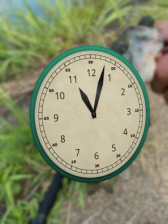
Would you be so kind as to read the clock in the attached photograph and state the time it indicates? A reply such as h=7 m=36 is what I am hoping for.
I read h=11 m=3
